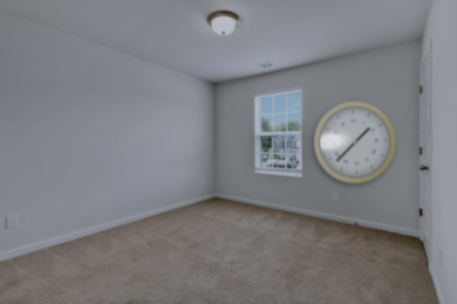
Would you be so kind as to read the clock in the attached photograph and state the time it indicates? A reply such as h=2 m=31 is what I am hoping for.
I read h=1 m=38
